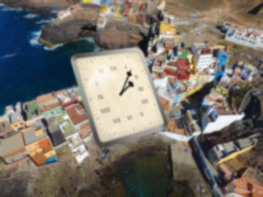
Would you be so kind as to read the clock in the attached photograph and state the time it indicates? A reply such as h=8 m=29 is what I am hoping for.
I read h=2 m=7
